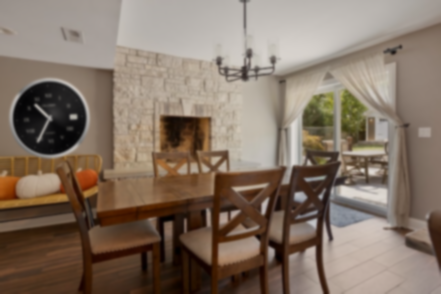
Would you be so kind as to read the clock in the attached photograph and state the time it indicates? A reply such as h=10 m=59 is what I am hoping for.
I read h=10 m=35
